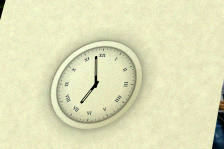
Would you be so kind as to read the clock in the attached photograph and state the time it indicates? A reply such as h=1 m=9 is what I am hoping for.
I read h=6 m=58
